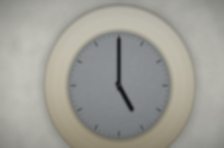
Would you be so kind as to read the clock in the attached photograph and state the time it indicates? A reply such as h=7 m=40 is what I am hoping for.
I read h=5 m=0
